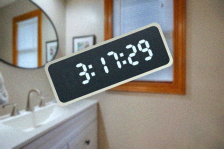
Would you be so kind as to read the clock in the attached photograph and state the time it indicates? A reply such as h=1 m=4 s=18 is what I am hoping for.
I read h=3 m=17 s=29
